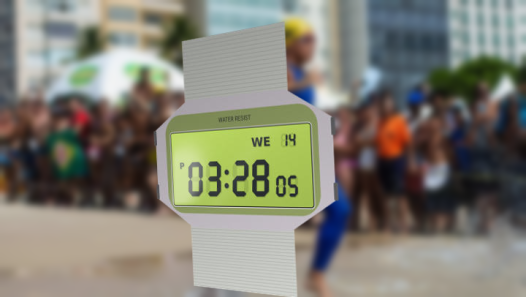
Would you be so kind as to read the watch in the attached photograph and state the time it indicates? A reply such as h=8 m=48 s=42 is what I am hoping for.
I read h=3 m=28 s=5
